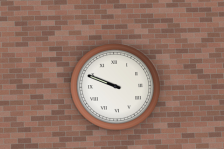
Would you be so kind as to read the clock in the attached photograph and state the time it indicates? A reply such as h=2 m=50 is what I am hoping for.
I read h=9 m=49
